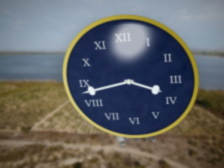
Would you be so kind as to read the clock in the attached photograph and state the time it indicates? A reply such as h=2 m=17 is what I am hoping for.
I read h=3 m=43
